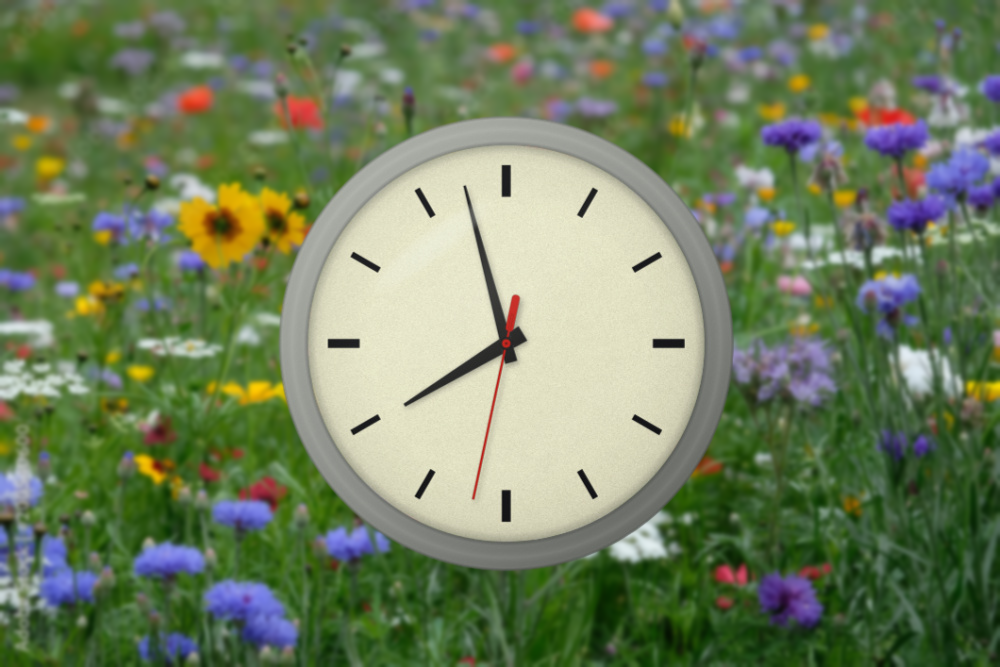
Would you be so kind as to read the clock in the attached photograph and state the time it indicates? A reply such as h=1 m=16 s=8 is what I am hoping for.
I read h=7 m=57 s=32
